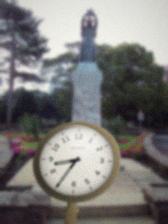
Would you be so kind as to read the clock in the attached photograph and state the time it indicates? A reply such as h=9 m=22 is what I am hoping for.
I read h=8 m=35
